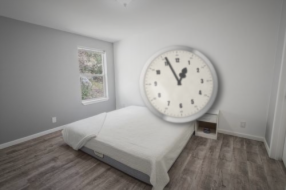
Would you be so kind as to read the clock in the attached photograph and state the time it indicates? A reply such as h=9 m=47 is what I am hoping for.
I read h=12 m=56
